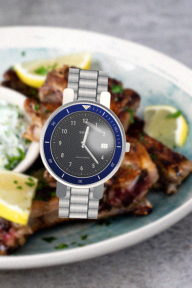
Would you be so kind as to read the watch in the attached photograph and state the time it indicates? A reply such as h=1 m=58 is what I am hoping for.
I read h=12 m=23
